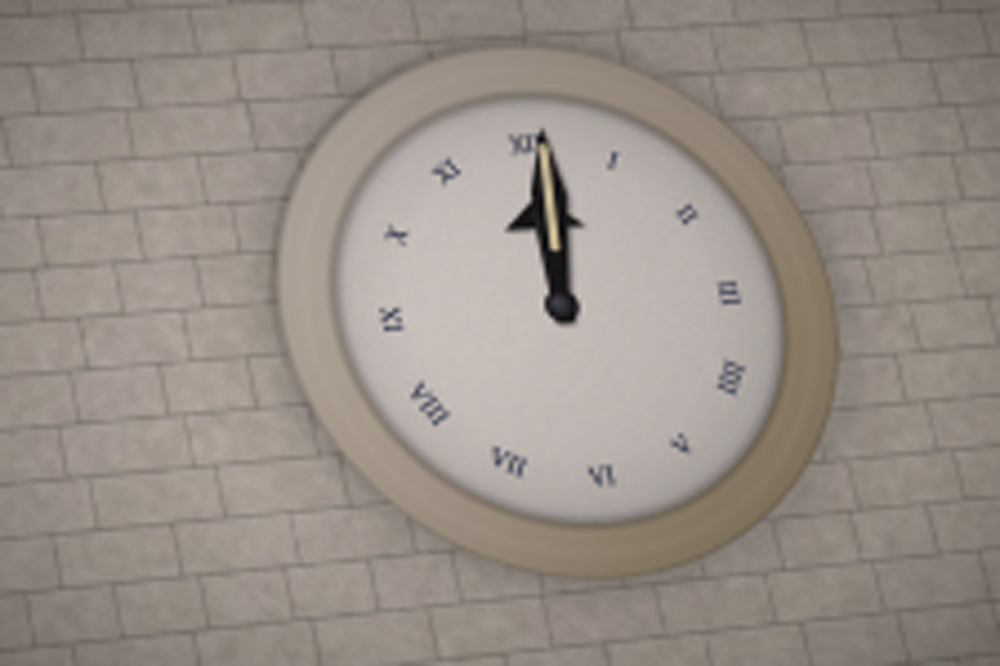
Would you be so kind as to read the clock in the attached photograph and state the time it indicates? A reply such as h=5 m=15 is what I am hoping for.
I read h=12 m=1
